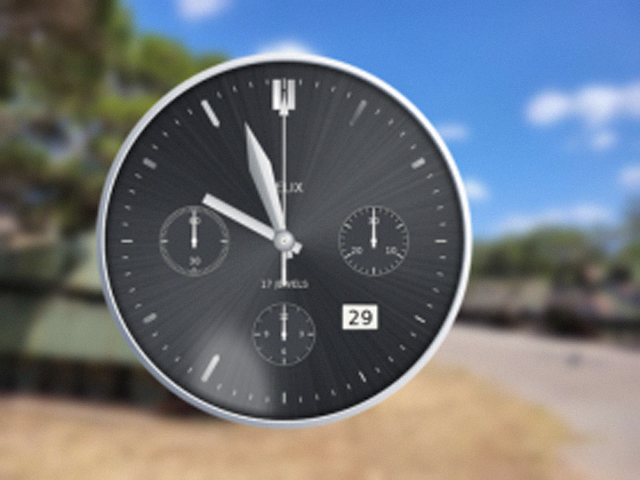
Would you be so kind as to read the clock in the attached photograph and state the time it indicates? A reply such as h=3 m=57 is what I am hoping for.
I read h=9 m=57
